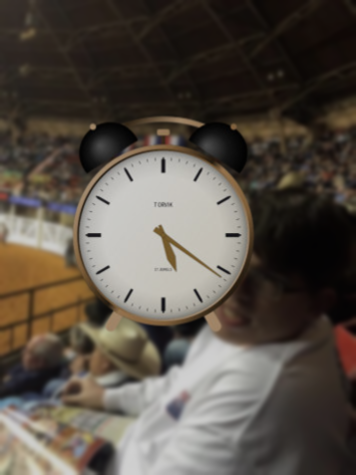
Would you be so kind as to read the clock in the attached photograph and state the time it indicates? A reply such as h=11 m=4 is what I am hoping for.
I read h=5 m=21
